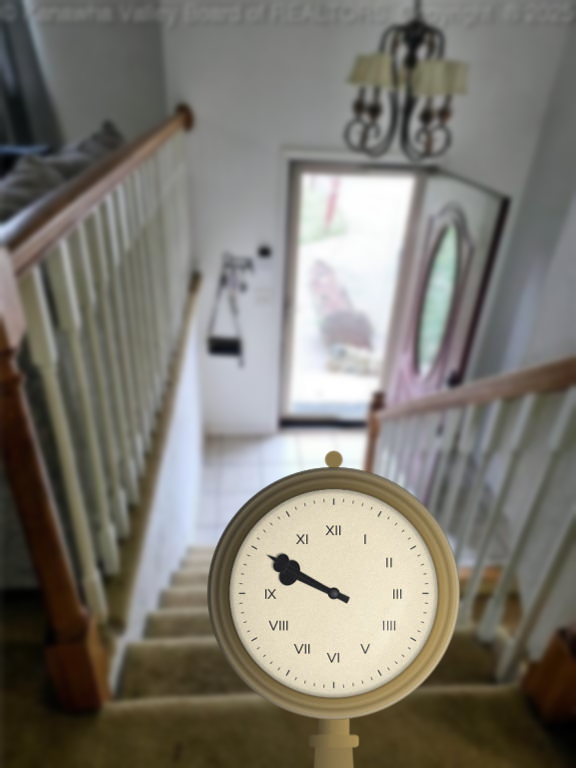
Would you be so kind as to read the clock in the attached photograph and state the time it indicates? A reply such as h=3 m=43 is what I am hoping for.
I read h=9 m=50
